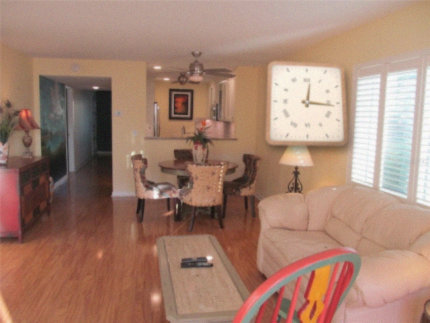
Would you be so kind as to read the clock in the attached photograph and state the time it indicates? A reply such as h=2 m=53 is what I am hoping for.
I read h=12 m=16
